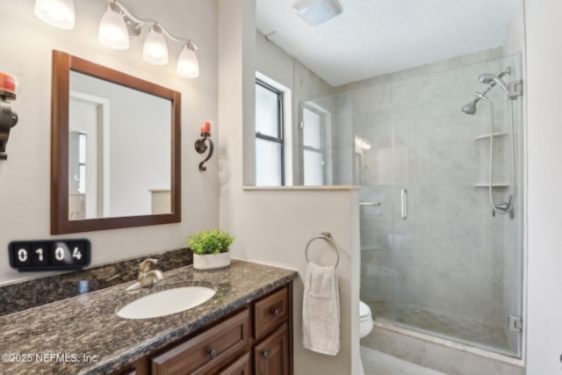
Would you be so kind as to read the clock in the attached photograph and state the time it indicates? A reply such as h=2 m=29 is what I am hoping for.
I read h=1 m=4
